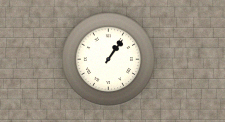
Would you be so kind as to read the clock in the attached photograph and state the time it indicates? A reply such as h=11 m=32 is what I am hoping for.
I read h=1 m=6
